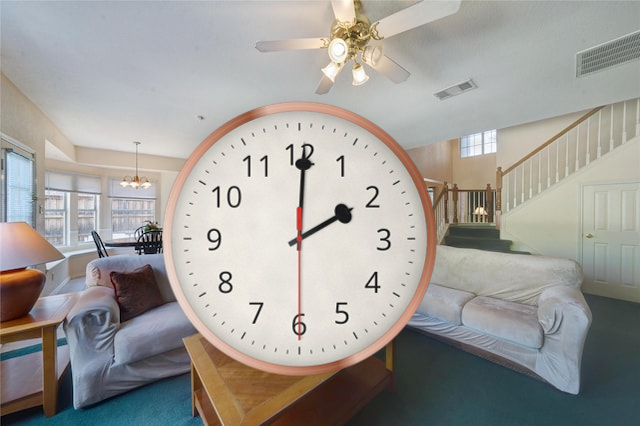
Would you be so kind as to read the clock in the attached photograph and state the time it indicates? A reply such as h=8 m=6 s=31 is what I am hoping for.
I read h=2 m=0 s=30
